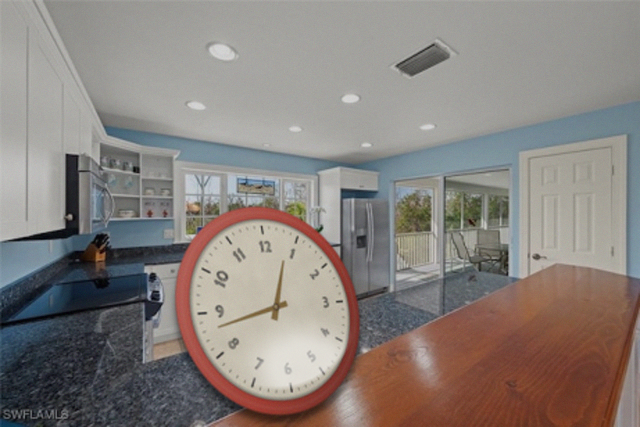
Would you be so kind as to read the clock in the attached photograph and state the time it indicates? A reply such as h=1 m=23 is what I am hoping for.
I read h=12 m=43
